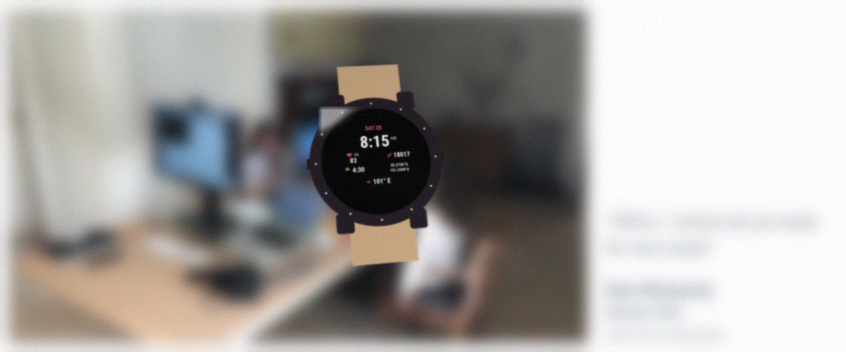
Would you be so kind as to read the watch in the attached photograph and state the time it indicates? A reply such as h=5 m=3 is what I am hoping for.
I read h=8 m=15
